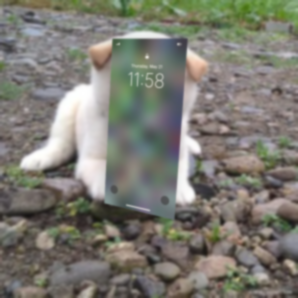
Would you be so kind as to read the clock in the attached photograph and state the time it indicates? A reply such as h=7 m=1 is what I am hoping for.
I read h=11 m=58
